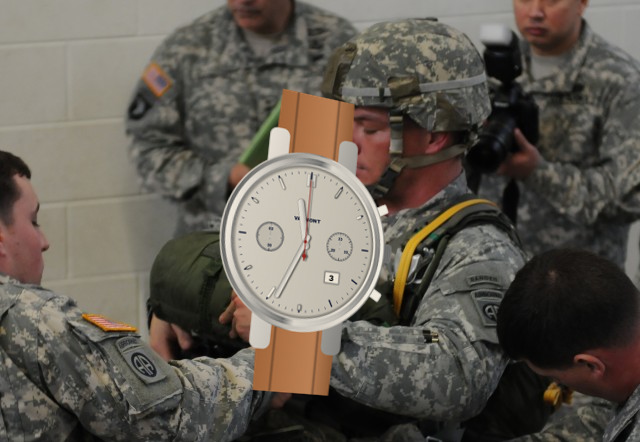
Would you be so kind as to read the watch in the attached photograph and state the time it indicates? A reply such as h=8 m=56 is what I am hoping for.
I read h=11 m=34
